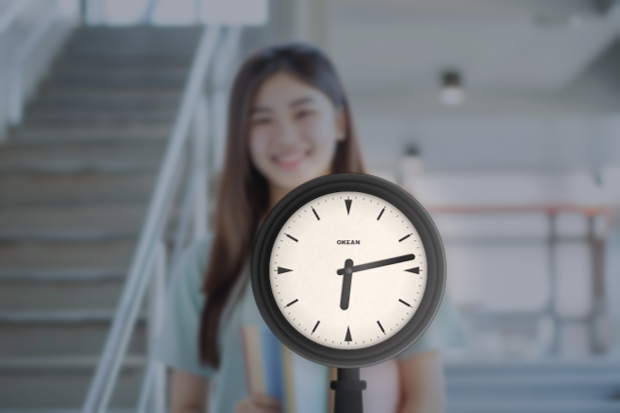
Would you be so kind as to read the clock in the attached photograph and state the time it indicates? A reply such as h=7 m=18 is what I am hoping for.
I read h=6 m=13
